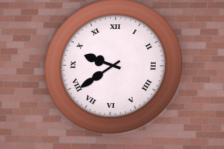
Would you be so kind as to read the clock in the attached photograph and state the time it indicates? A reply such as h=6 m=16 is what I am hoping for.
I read h=9 m=39
